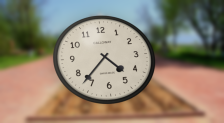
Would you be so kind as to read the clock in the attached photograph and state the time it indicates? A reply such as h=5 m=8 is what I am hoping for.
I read h=4 m=37
